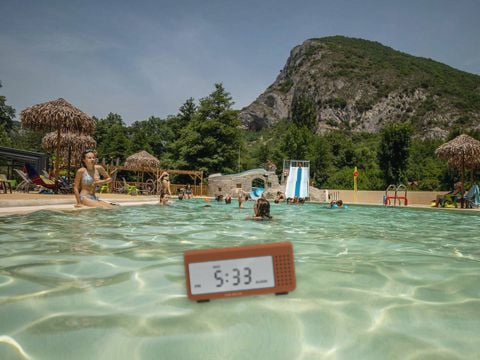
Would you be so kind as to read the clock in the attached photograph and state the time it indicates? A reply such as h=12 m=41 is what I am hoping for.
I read h=5 m=33
